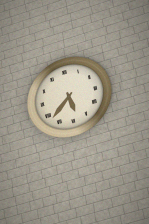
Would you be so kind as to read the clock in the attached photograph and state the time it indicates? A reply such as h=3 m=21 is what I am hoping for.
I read h=5 m=38
